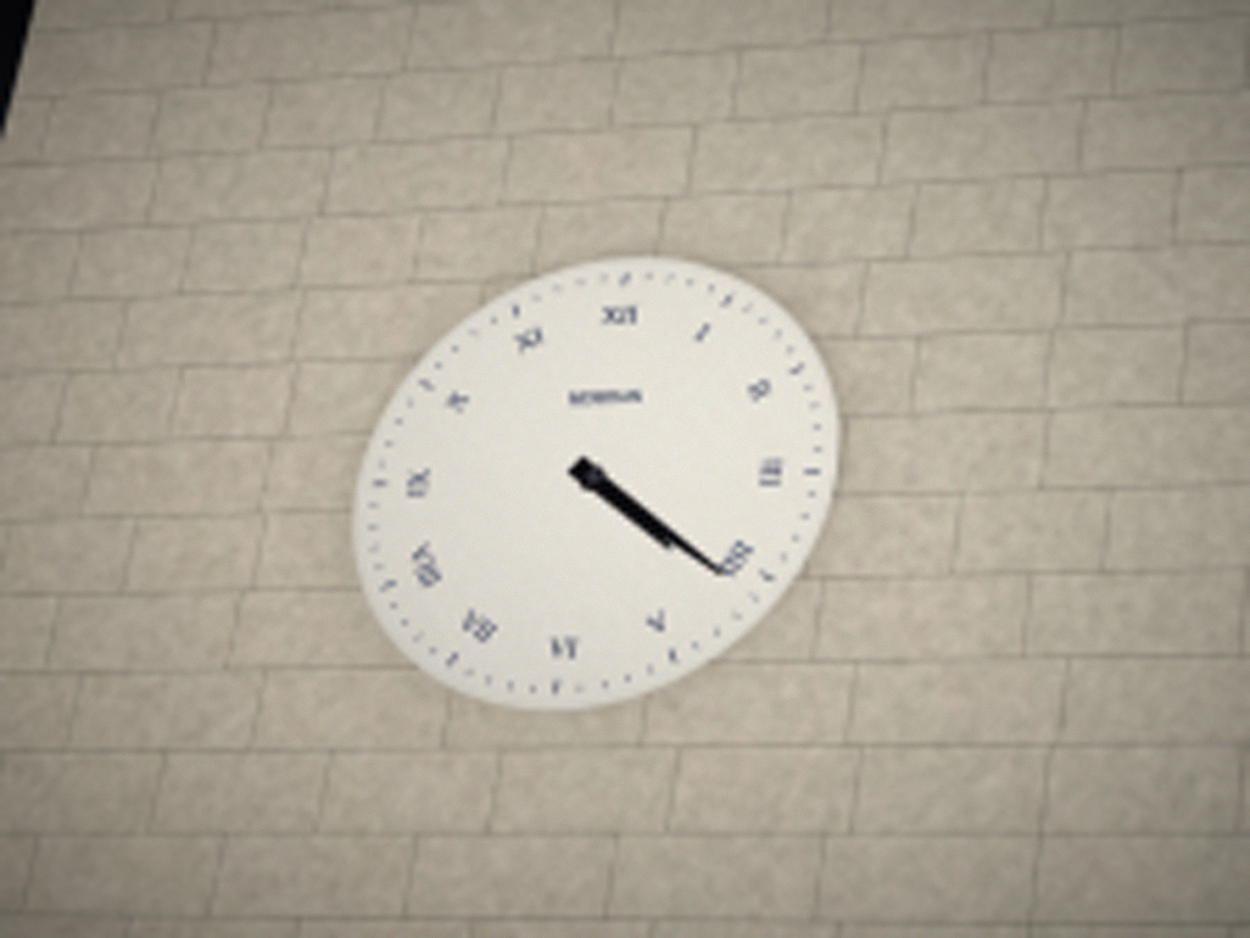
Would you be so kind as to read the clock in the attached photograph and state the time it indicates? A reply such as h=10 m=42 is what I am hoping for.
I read h=4 m=21
